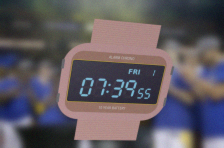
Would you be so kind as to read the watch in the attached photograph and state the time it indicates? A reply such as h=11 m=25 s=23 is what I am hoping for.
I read h=7 m=39 s=55
